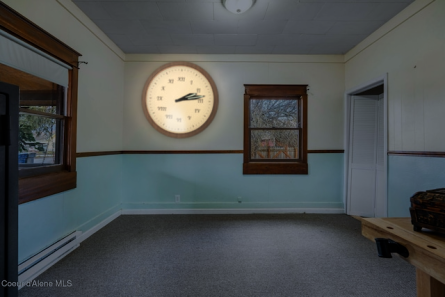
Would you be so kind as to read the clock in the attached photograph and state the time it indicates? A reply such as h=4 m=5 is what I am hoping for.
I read h=2 m=13
